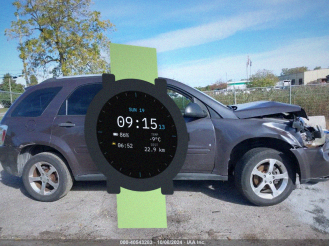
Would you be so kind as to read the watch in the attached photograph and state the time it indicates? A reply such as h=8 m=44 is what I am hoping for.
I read h=9 m=15
